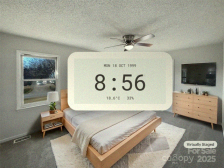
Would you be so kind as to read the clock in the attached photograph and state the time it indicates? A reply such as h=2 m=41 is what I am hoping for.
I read h=8 m=56
